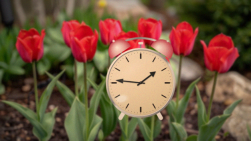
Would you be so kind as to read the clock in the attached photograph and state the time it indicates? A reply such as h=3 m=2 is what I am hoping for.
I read h=1 m=46
